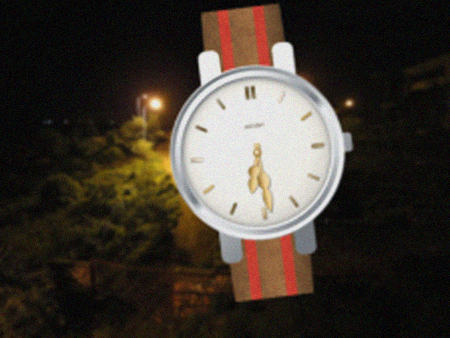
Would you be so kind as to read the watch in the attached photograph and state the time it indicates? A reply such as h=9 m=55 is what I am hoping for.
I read h=6 m=29
